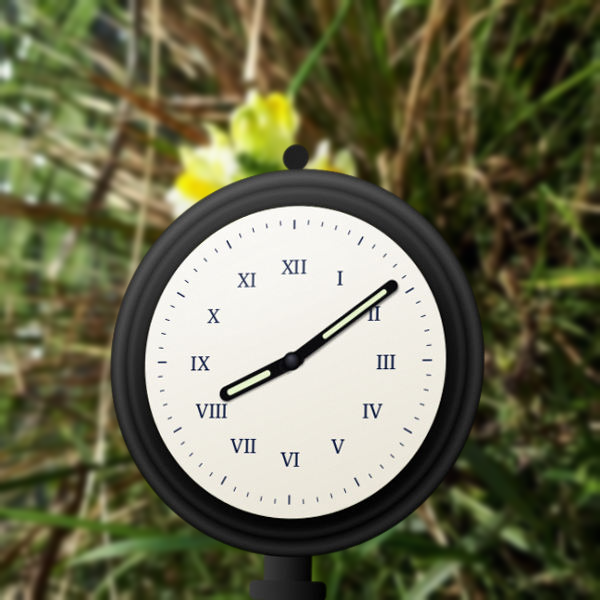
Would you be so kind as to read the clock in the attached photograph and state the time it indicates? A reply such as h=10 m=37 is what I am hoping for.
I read h=8 m=9
